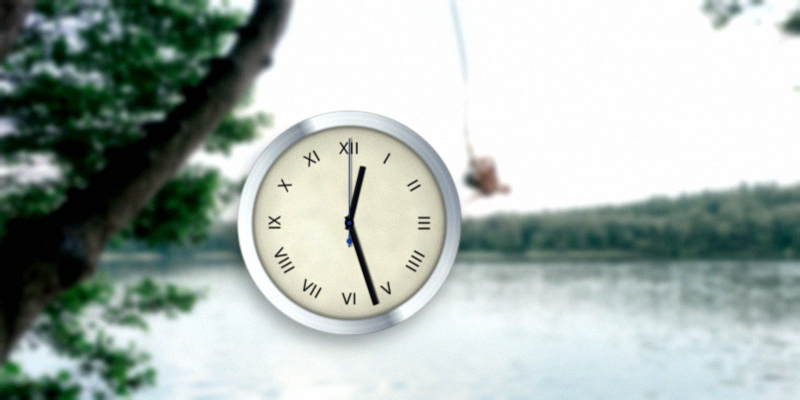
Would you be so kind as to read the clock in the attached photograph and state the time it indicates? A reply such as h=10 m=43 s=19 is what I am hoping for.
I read h=12 m=27 s=0
